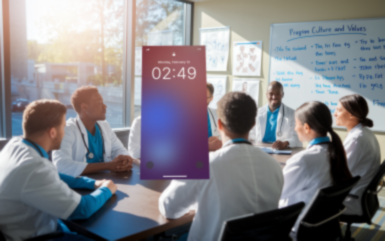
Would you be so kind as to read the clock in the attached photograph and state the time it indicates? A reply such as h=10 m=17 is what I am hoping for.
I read h=2 m=49
